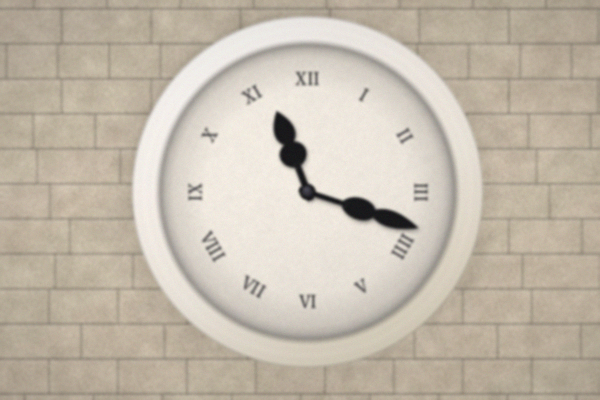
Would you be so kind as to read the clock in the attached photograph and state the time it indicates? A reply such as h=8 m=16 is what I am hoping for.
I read h=11 m=18
